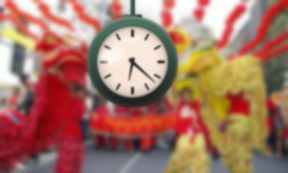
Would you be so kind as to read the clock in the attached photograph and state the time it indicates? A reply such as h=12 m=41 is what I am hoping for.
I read h=6 m=22
